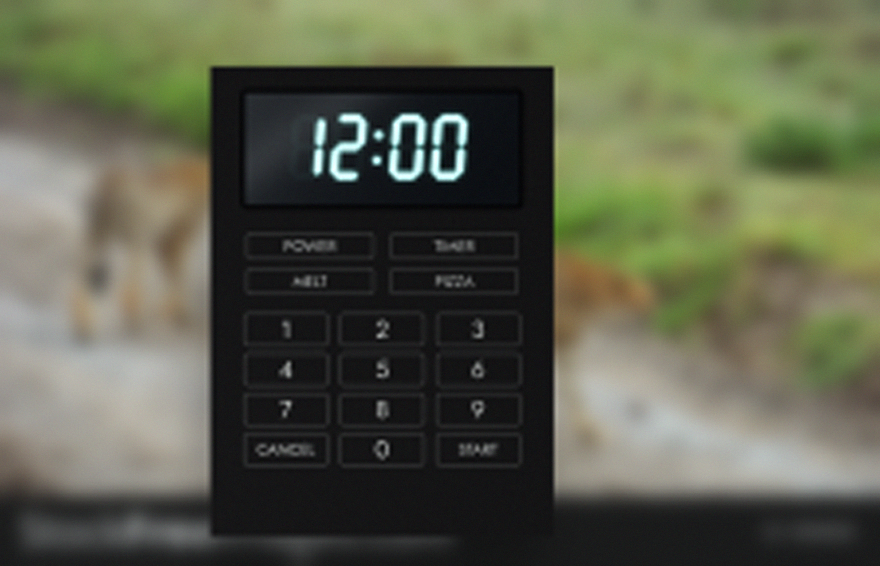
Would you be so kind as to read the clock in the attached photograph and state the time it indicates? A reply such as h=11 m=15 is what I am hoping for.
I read h=12 m=0
